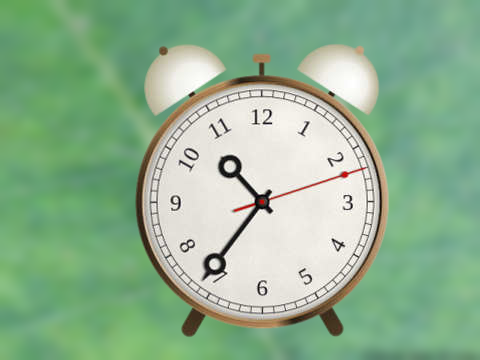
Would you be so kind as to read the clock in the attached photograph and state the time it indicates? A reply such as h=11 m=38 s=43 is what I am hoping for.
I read h=10 m=36 s=12
